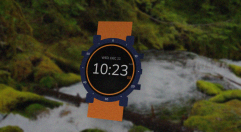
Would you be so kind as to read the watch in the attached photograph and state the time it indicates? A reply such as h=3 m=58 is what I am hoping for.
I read h=10 m=23
